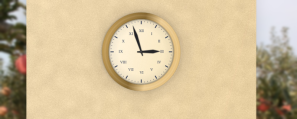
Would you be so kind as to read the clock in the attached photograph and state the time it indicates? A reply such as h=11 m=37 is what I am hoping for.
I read h=2 m=57
